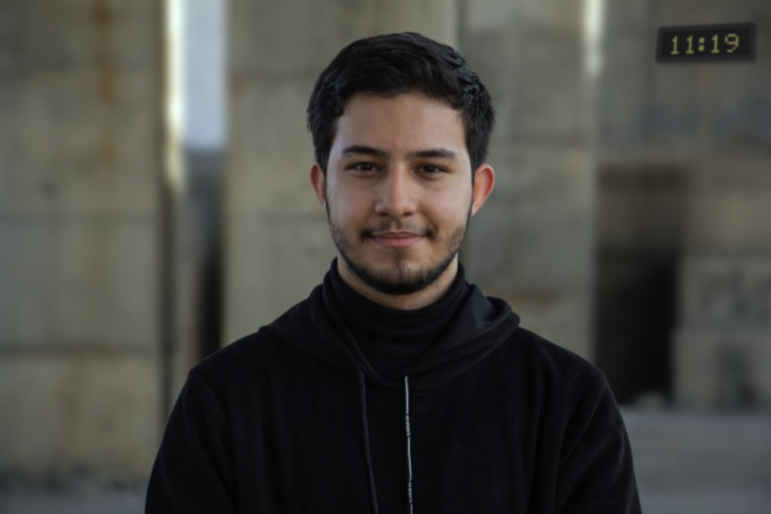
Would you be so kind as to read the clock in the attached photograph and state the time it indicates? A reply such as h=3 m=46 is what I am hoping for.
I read h=11 m=19
